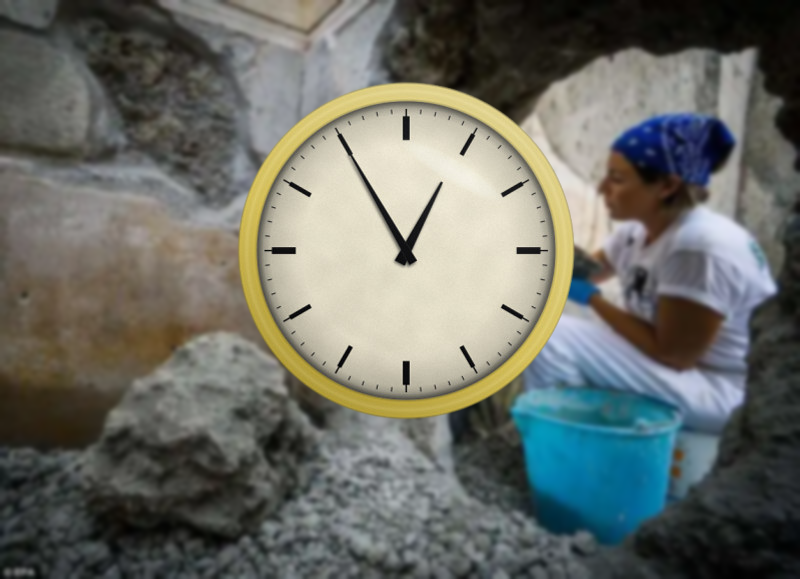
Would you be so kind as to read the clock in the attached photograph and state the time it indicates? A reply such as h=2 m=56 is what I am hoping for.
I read h=12 m=55
